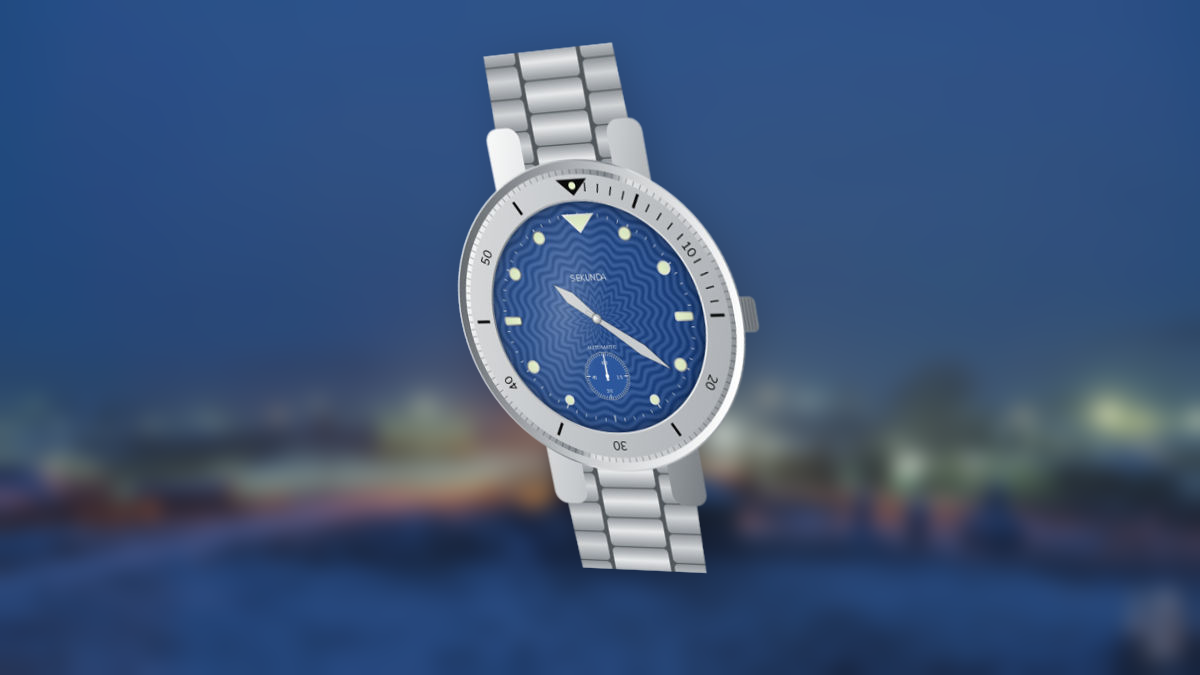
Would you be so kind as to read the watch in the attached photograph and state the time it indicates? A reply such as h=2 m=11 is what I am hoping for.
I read h=10 m=21
